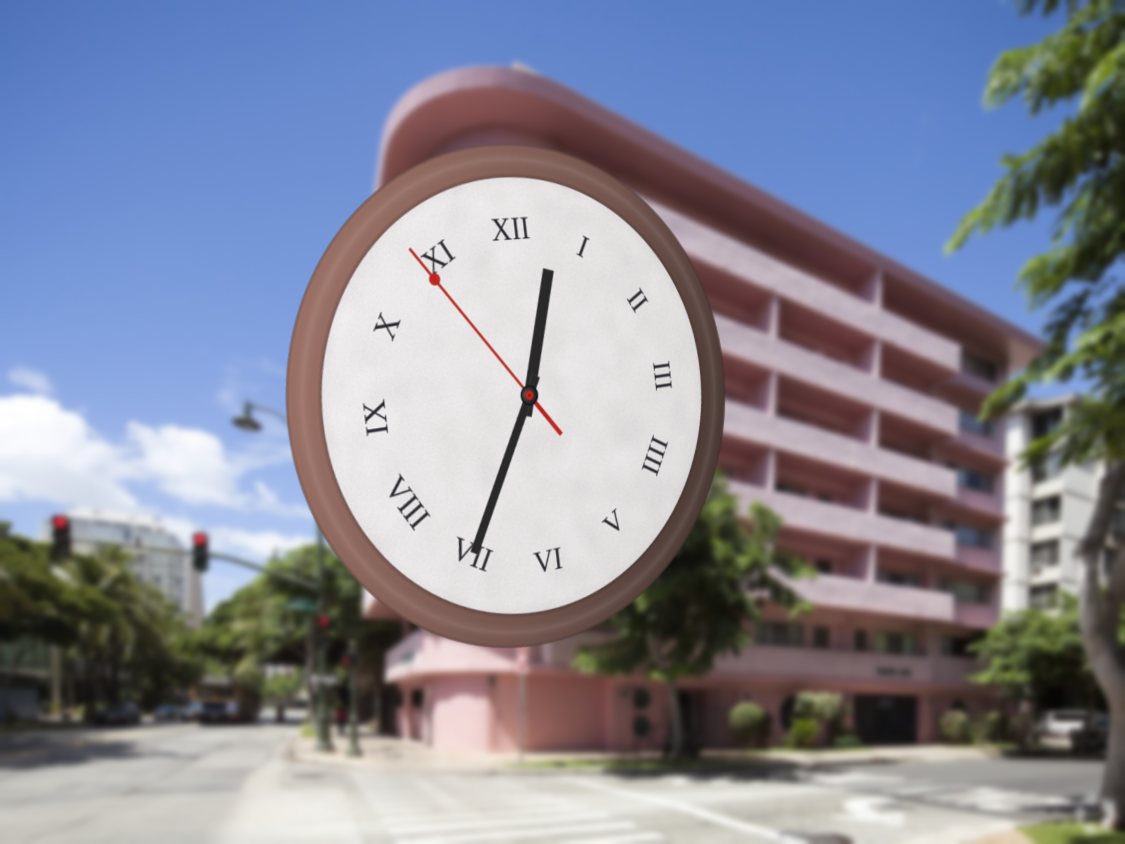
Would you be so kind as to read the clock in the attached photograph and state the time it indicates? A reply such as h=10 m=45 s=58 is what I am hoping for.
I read h=12 m=34 s=54
